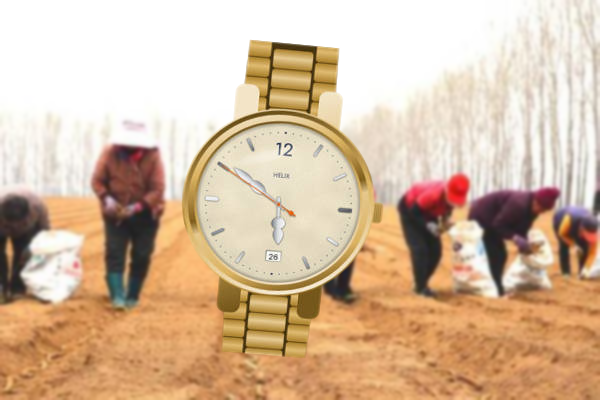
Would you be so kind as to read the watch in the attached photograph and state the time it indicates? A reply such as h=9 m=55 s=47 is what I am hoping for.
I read h=5 m=50 s=50
